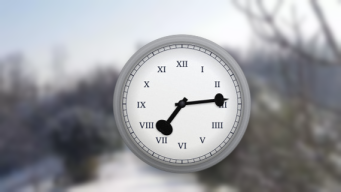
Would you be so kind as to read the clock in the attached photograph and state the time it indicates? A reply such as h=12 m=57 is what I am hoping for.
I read h=7 m=14
